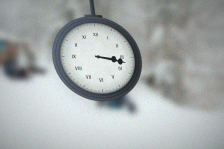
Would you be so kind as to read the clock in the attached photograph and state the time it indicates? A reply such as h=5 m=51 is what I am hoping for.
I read h=3 m=17
